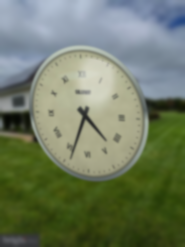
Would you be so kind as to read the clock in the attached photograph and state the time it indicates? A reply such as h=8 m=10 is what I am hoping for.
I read h=4 m=34
